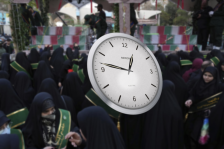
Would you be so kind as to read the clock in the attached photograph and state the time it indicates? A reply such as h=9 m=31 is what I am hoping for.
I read h=12 m=47
